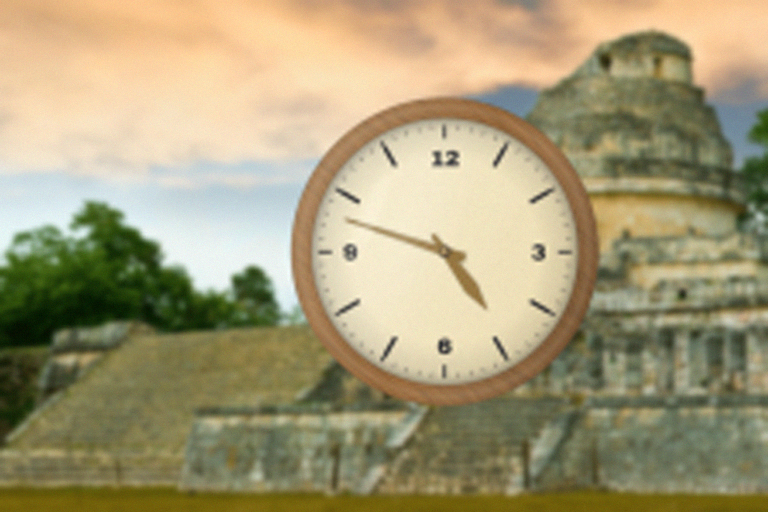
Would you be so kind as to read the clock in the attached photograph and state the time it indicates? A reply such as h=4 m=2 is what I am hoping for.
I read h=4 m=48
